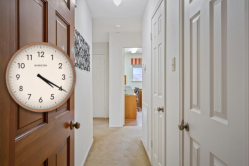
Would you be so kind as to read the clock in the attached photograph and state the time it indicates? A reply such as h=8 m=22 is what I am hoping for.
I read h=4 m=20
